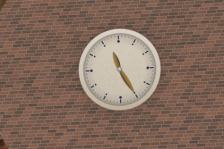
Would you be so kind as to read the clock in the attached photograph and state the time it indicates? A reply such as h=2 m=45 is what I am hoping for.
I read h=11 m=25
